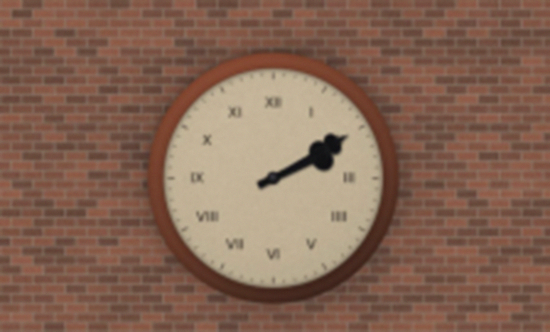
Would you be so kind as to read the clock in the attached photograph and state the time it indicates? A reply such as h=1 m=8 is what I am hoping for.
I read h=2 m=10
